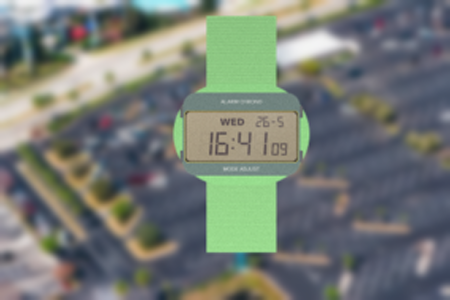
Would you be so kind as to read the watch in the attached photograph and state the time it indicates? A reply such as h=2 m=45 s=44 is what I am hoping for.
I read h=16 m=41 s=9
